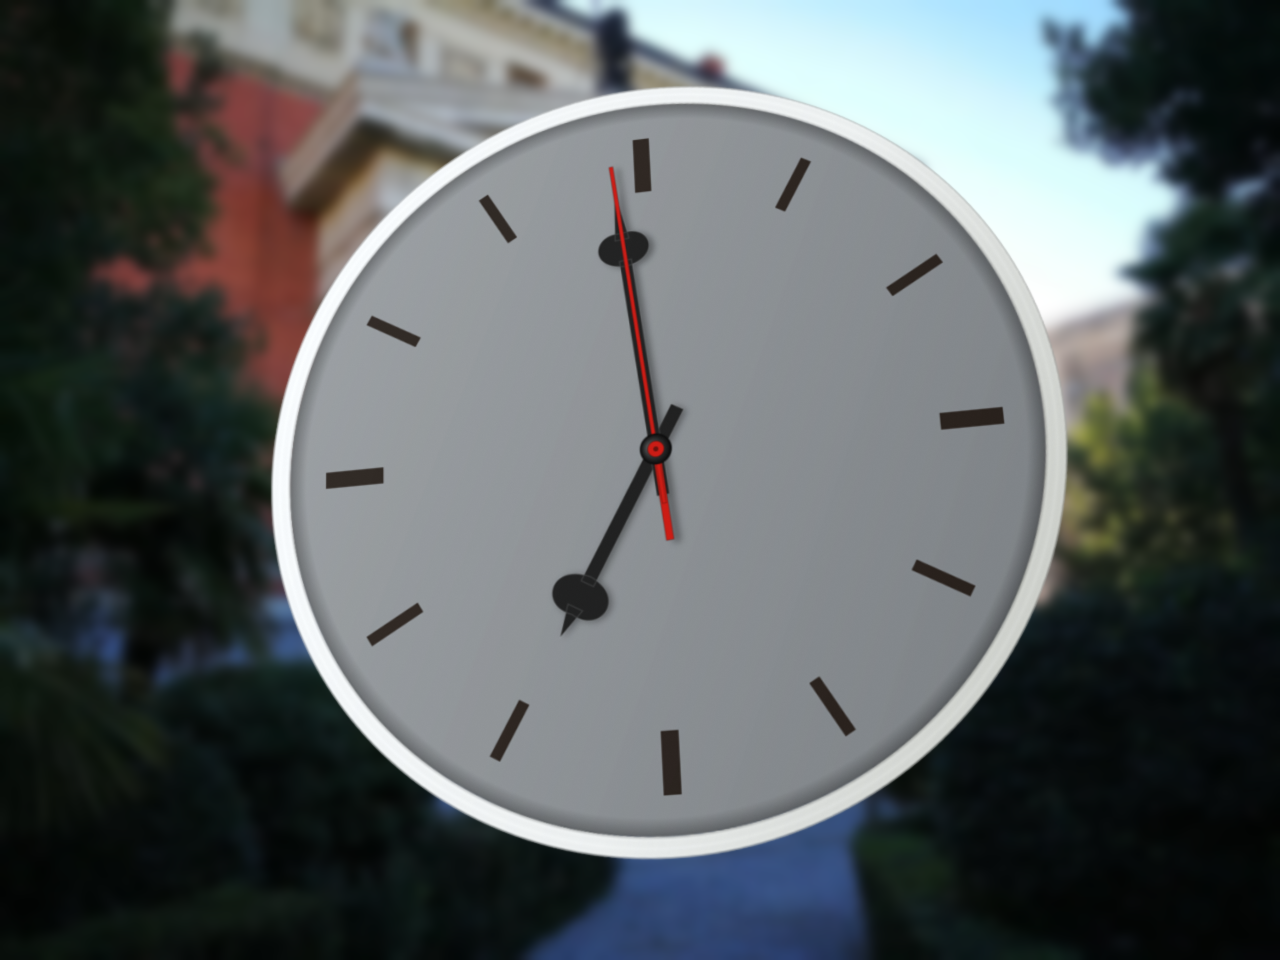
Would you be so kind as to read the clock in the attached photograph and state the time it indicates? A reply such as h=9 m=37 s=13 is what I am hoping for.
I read h=6 m=58 s=59
